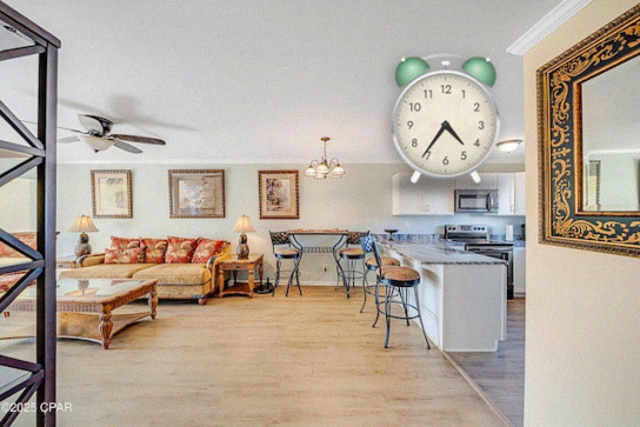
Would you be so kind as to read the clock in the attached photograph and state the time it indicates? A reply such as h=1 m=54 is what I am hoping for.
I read h=4 m=36
